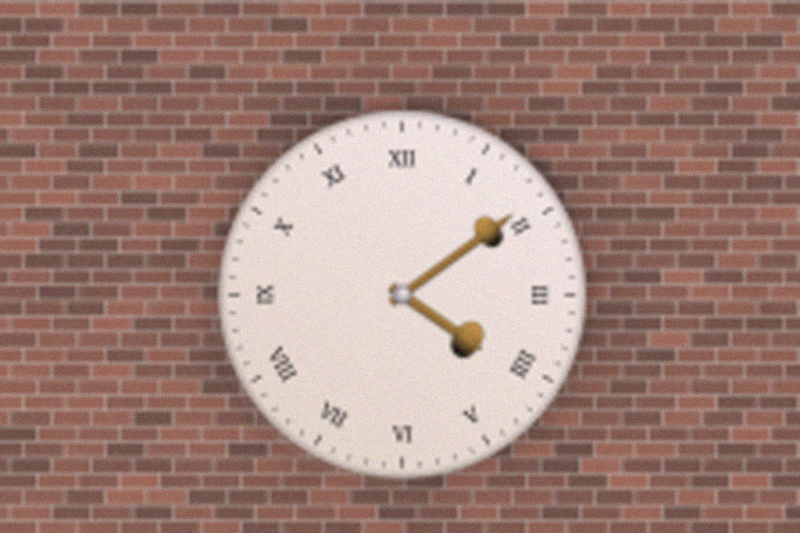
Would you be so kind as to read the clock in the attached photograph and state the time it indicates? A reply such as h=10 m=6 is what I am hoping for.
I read h=4 m=9
